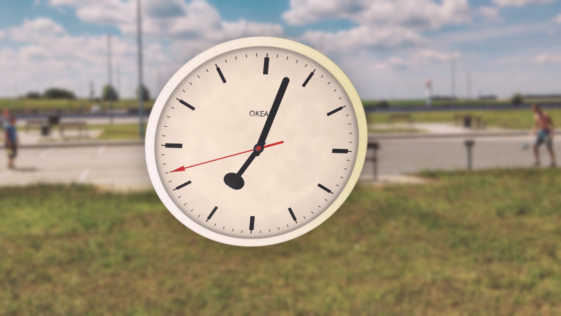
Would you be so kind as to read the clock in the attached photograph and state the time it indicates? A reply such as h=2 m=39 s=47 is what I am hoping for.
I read h=7 m=2 s=42
